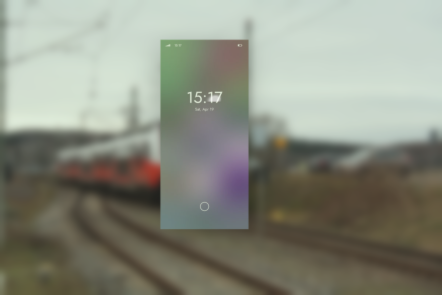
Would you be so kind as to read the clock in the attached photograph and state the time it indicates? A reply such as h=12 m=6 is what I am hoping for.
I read h=15 m=17
